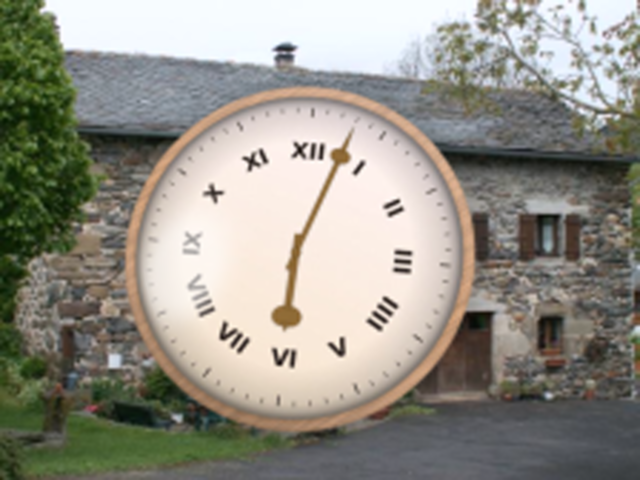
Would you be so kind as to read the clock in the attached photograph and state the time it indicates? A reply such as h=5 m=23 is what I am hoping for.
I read h=6 m=3
